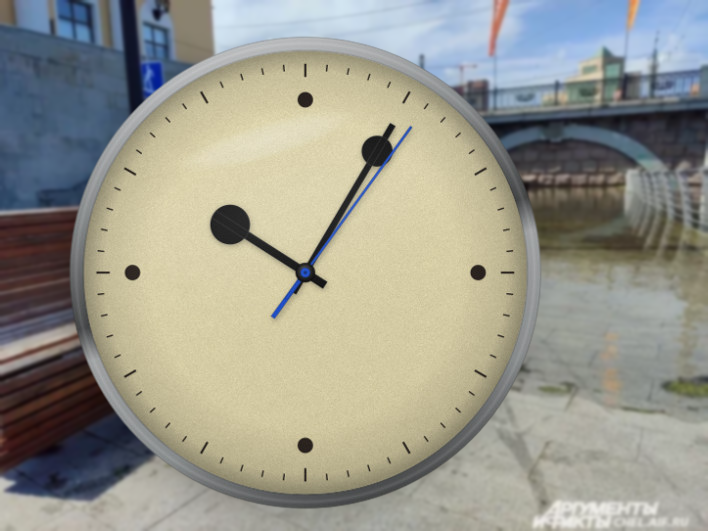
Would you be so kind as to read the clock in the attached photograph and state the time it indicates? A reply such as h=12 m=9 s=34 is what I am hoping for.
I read h=10 m=5 s=6
